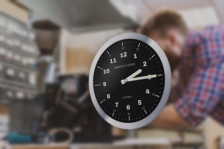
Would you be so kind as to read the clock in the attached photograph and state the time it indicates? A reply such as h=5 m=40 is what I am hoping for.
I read h=2 m=15
